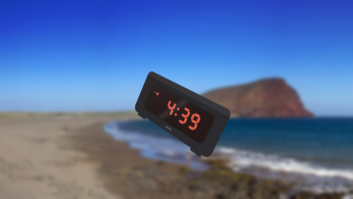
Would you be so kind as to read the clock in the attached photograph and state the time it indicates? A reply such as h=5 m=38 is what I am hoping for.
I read h=4 m=39
